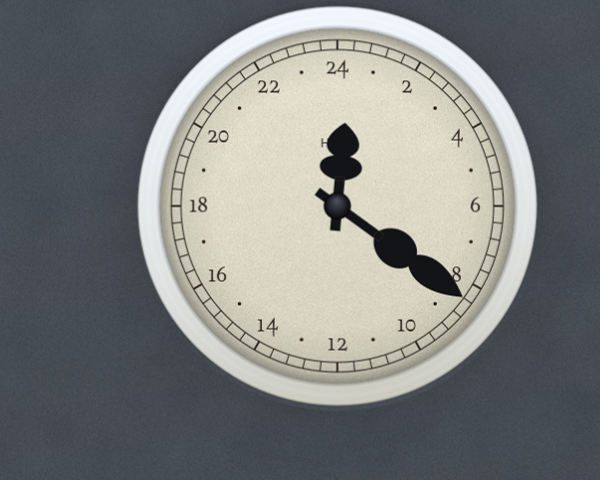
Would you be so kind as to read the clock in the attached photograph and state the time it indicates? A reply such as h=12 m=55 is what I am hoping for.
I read h=0 m=21
